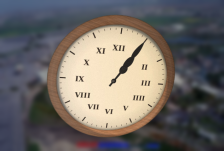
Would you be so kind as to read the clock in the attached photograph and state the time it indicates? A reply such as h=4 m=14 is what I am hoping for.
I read h=1 m=5
